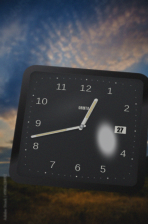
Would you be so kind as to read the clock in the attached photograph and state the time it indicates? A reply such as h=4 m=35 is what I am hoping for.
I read h=12 m=42
